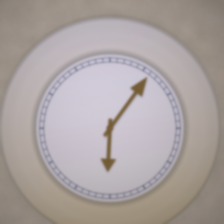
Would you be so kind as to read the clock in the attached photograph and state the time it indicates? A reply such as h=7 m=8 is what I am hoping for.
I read h=6 m=6
